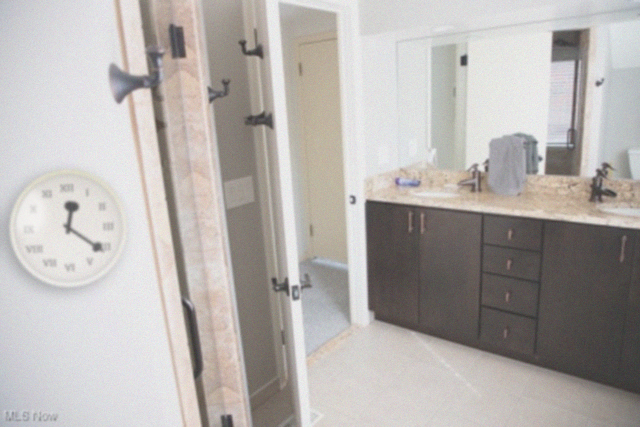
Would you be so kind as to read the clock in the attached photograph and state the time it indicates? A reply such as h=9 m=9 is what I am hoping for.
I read h=12 m=21
